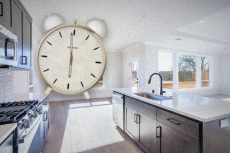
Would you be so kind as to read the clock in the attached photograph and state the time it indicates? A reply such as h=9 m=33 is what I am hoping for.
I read h=5 m=59
